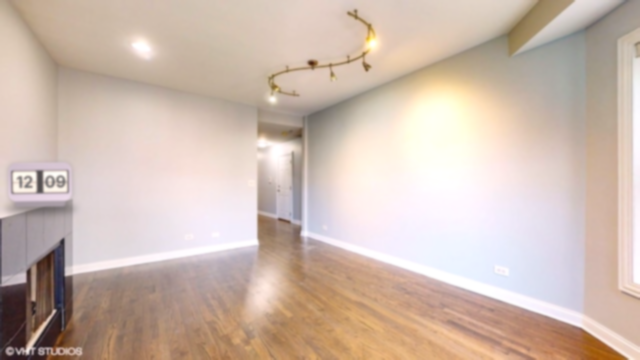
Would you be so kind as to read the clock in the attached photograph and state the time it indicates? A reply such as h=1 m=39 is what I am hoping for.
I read h=12 m=9
